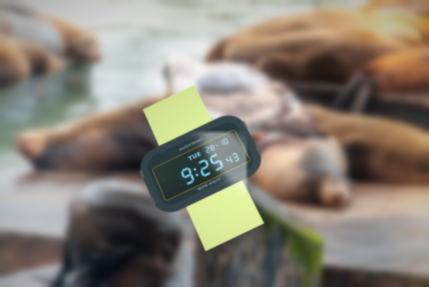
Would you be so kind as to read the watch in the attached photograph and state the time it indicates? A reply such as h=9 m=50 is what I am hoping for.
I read h=9 m=25
